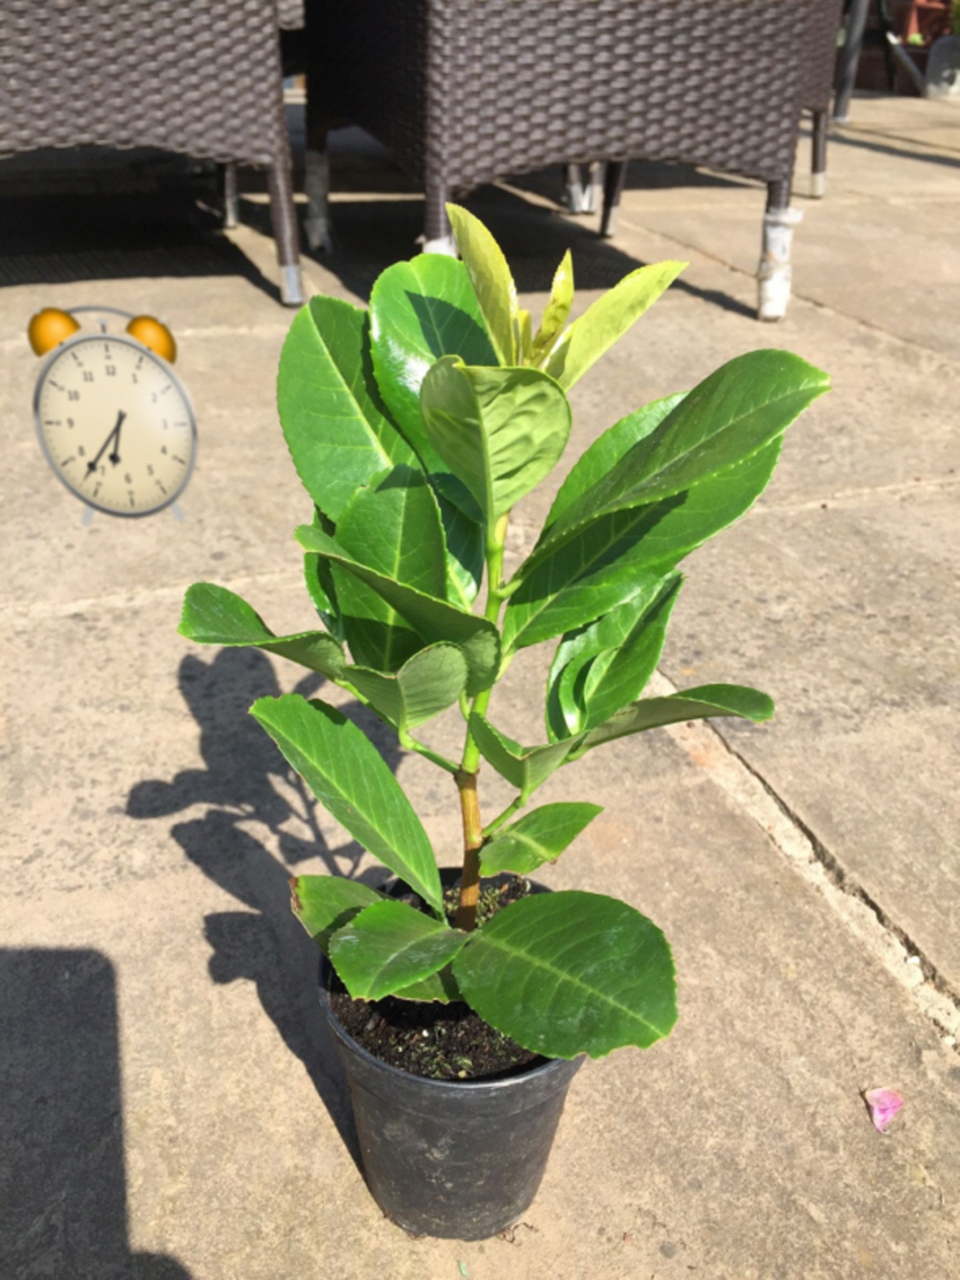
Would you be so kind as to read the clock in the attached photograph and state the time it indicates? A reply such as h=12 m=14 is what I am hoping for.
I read h=6 m=37
